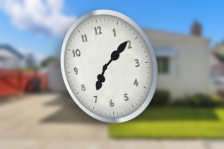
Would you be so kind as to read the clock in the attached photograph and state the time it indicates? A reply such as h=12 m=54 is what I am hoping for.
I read h=7 m=9
